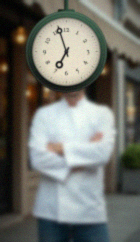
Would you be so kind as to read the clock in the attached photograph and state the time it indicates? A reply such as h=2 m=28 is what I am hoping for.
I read h=6 m=57
